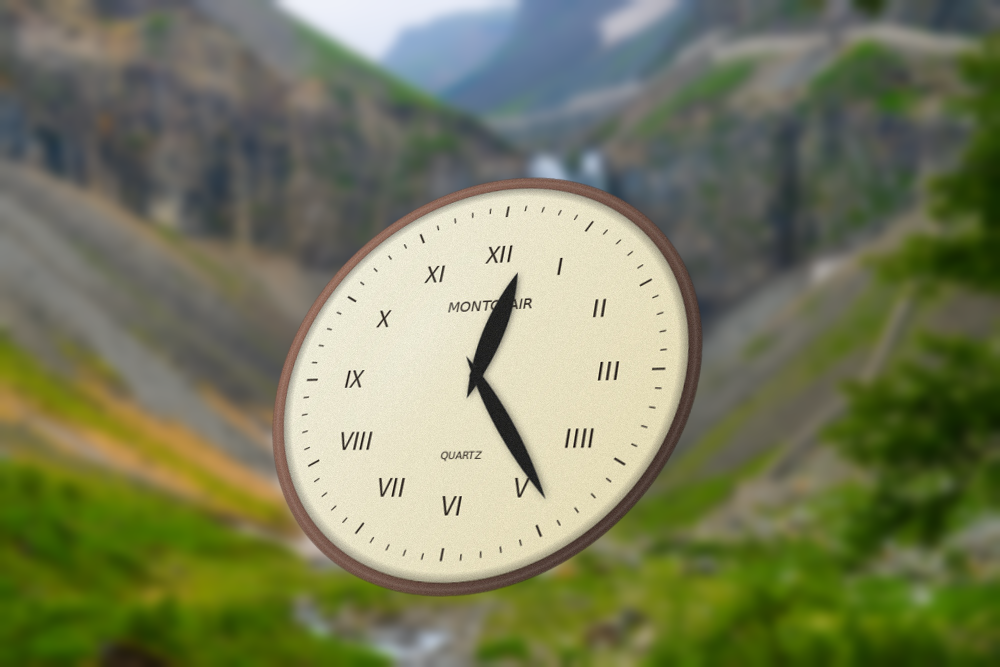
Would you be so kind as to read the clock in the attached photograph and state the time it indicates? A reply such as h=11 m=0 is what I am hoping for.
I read h=12 m=24
